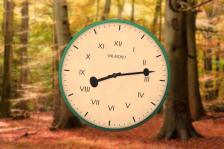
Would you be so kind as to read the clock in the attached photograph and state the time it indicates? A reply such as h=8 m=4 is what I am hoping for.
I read h=8 m=13
